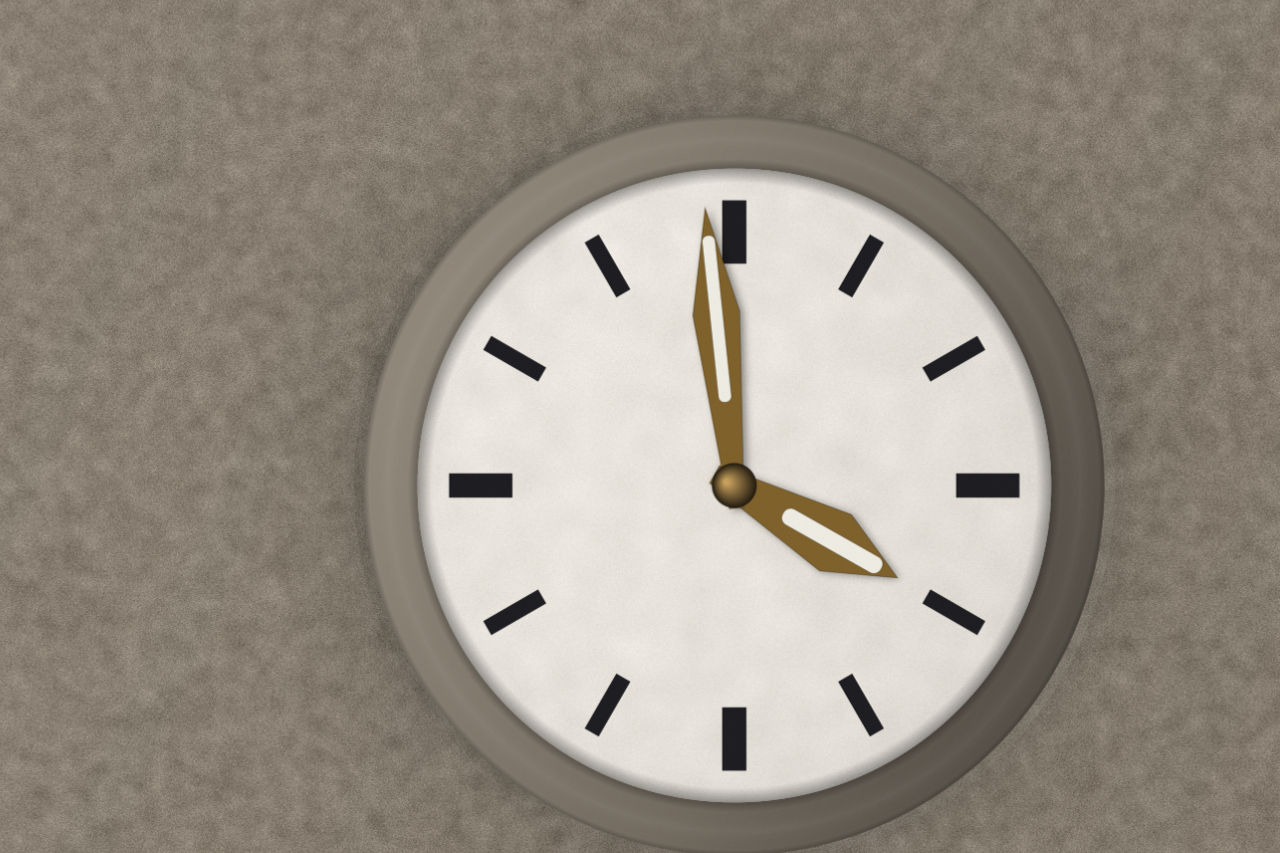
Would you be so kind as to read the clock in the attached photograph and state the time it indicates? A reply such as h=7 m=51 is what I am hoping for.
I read h=3 m=59
